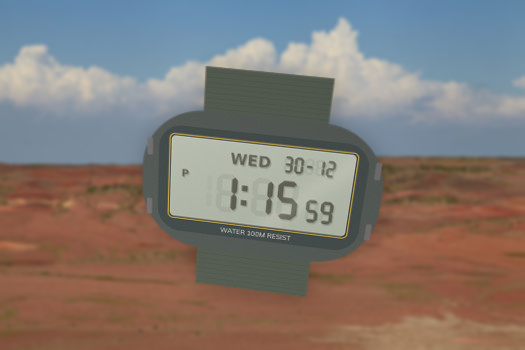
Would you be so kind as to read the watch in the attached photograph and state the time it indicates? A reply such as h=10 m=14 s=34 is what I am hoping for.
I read h=1 m=15 s=59
